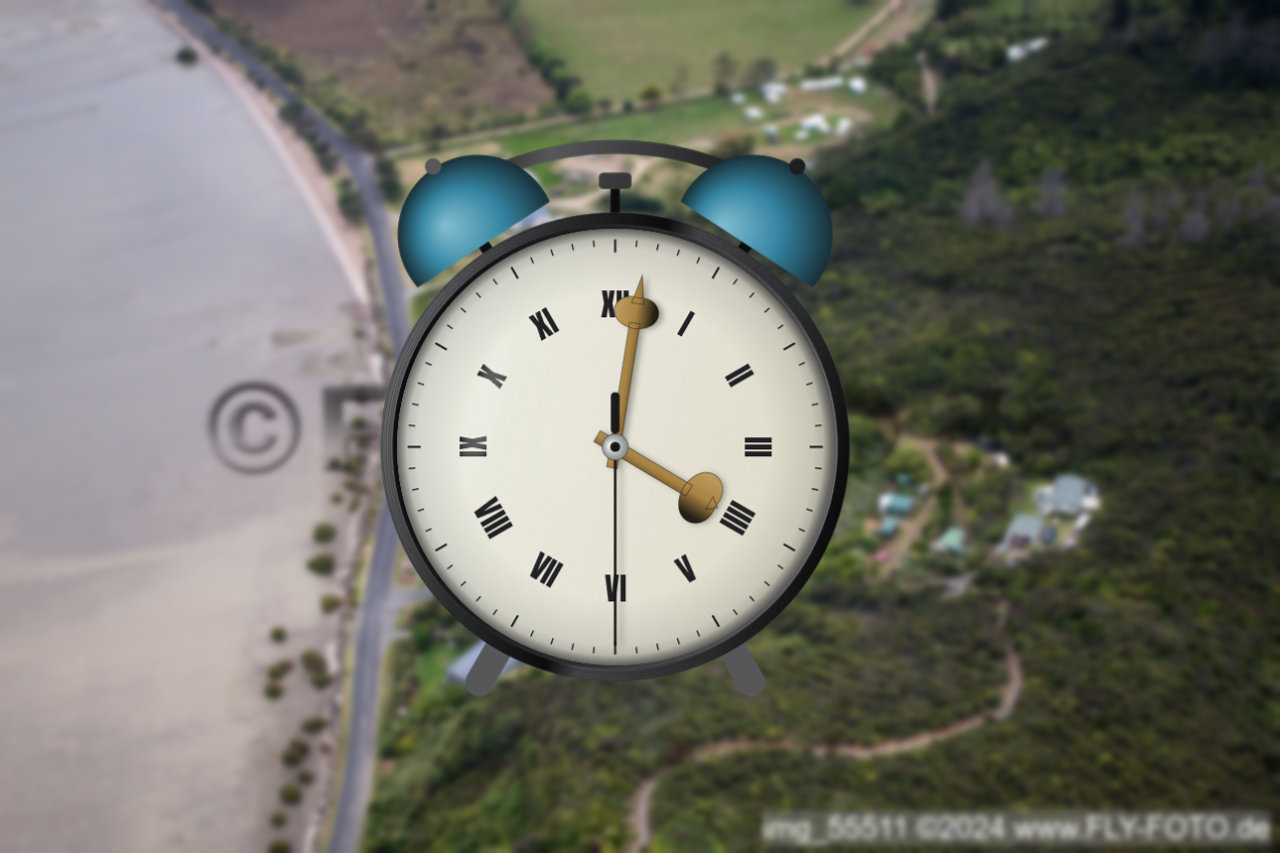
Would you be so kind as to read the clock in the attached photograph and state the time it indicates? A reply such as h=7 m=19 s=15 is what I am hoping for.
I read h=4 m=1 s=30
